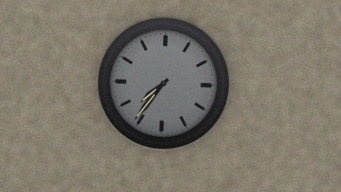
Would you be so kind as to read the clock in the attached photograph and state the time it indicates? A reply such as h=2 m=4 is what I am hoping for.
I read h=7 m=36
